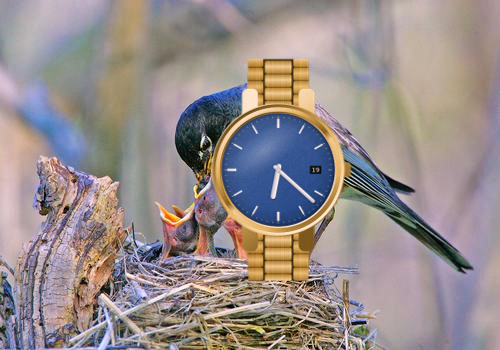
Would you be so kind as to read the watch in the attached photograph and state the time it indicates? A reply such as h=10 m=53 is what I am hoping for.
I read h=6 m=22
